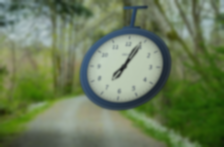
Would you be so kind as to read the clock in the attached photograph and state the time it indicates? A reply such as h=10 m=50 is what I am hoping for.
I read h=7 m=4
